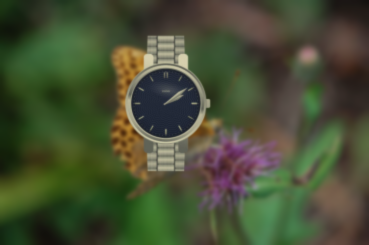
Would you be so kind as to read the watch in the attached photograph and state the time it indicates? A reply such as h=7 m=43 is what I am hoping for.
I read h=2 m=9
